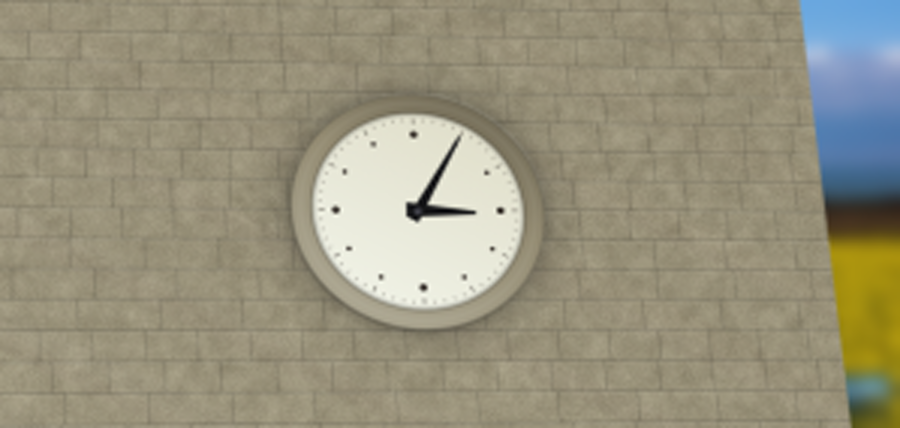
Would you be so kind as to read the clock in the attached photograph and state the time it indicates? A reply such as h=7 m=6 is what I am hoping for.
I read h=3 m=5
